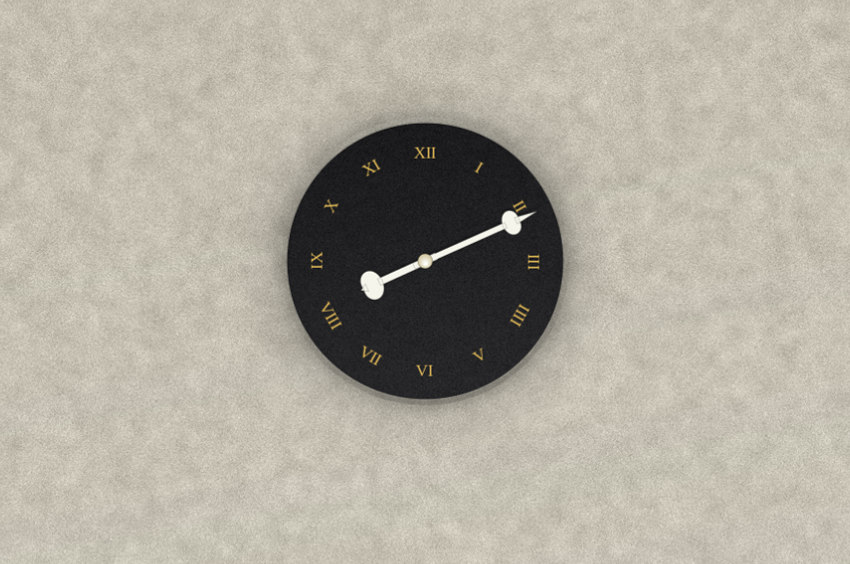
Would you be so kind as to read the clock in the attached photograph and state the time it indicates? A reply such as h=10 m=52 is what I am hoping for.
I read h=8 m=11
